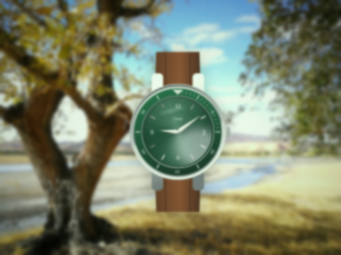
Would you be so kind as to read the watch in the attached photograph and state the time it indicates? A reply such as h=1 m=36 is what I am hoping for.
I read h=9 m=9
